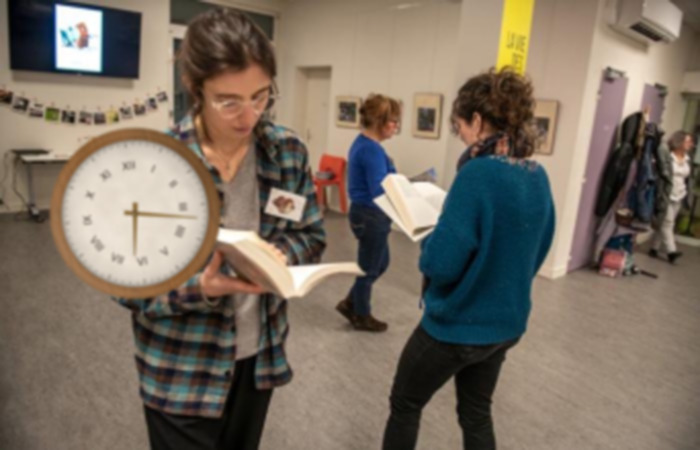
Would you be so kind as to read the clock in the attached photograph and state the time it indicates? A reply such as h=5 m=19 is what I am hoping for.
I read h=6 m=17
